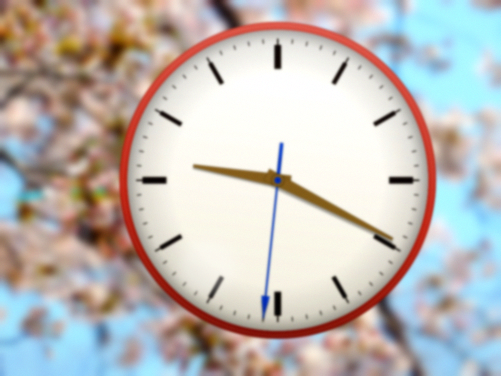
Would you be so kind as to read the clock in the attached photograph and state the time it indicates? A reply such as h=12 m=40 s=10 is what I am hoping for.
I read h=9 m=19 s=31
